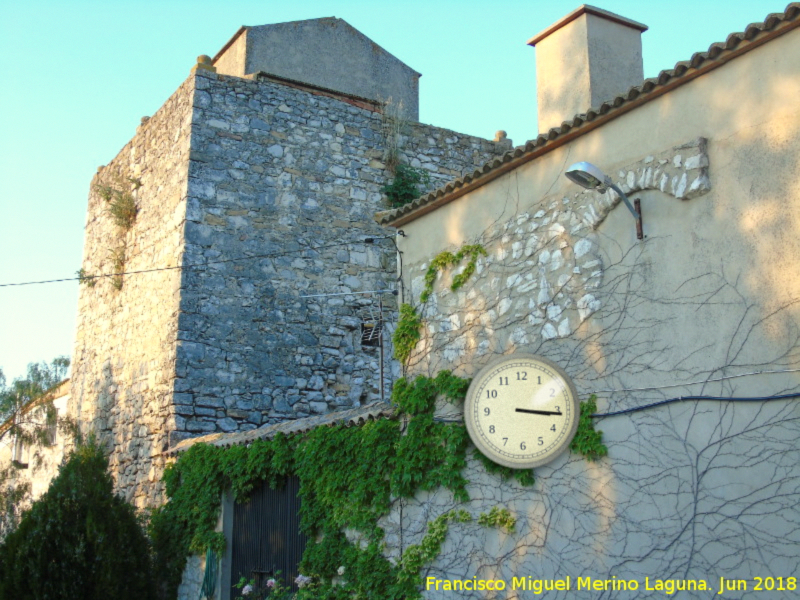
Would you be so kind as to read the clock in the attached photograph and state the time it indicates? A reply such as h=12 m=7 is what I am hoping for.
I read h=3 m=16
